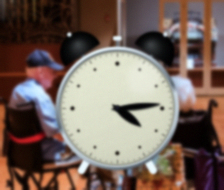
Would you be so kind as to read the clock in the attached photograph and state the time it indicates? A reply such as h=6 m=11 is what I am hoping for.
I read h=4 m=14
